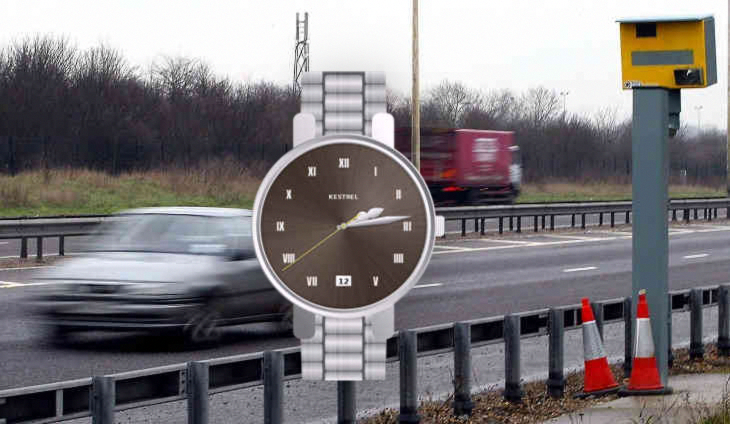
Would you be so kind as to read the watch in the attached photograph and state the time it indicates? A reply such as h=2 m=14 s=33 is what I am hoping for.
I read h=2 m=13 s=39
